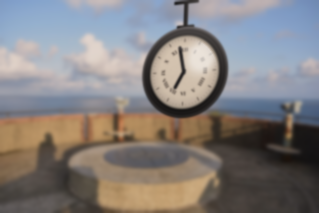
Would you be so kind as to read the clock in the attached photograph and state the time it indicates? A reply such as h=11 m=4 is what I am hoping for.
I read h=6 m=58
